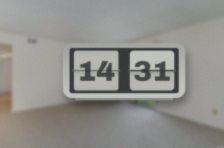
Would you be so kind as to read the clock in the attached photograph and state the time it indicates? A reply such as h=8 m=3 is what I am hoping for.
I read h=14 m=31
